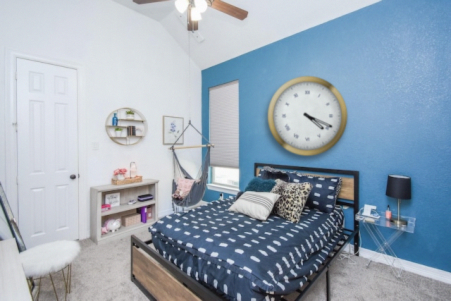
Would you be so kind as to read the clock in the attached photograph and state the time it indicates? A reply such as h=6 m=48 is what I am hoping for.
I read h=4 m=19
